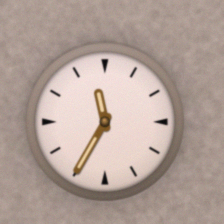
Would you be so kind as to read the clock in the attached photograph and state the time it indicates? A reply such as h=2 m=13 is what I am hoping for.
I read h=11 m=35
